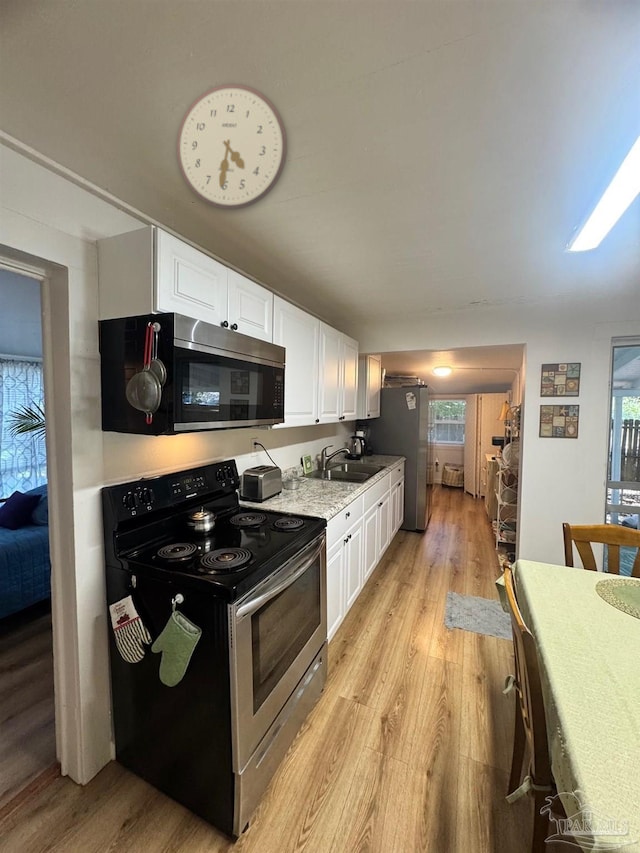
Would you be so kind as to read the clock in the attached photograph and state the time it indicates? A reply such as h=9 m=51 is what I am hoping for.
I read h=4 m=31
